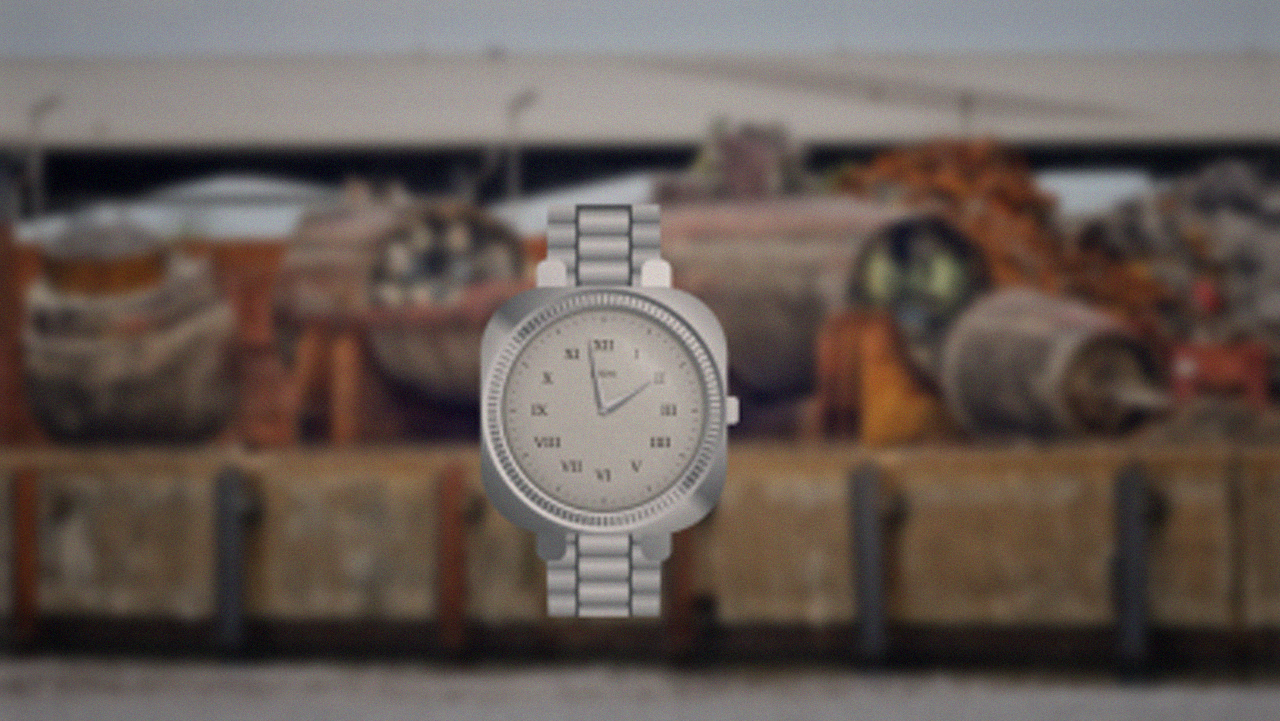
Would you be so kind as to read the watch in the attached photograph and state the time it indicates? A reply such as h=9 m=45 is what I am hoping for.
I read h=1 m=58
